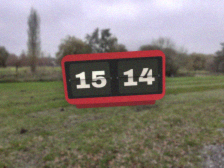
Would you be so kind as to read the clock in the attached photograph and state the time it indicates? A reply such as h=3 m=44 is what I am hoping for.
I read h=15 m=14
